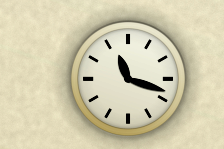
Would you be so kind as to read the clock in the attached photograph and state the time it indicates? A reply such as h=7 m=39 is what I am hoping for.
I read h=11 m=18
